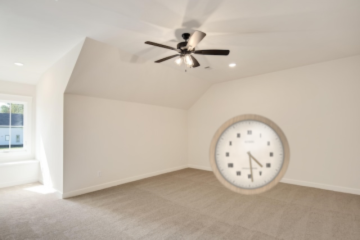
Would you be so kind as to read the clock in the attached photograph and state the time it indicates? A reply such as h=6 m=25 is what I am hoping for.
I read h=4 m=29
